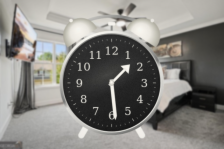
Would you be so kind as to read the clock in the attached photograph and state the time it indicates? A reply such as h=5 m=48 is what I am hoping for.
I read h=1 m=29
